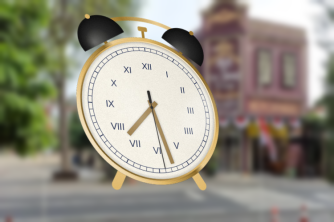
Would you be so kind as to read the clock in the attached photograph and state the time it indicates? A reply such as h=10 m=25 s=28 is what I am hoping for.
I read h=7 m=27 s=29
